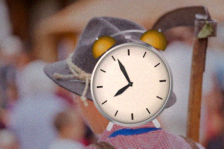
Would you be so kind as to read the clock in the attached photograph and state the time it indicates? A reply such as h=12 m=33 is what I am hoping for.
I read h=7 m=56
